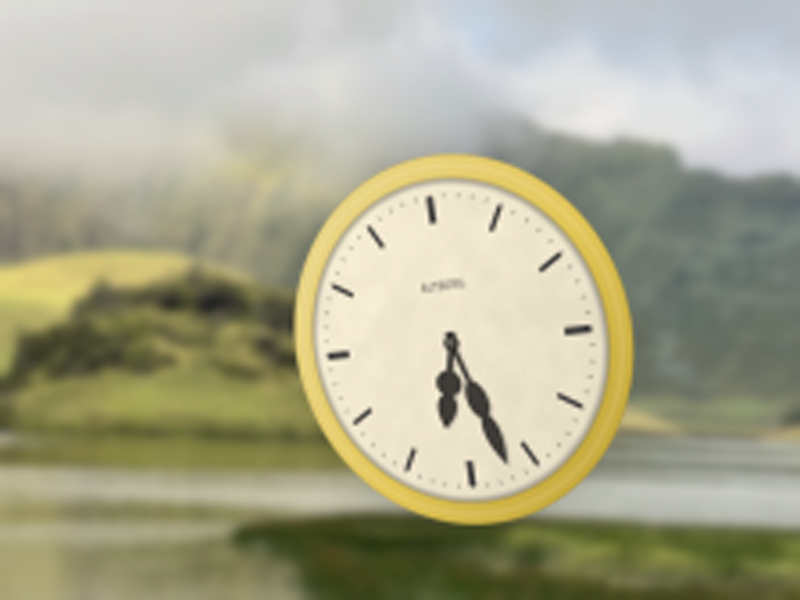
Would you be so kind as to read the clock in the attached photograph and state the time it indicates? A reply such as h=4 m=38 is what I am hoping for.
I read h=6 m=27
